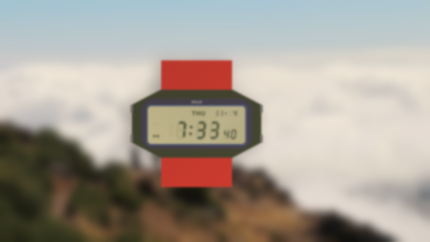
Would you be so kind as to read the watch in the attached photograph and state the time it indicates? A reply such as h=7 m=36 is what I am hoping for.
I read h=7 m=33
